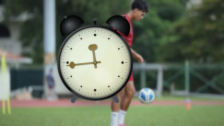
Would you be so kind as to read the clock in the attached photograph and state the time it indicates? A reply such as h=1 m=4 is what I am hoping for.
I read h=11 m=44
